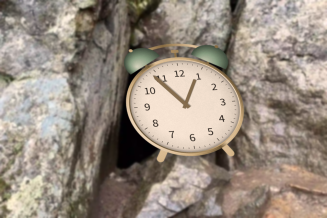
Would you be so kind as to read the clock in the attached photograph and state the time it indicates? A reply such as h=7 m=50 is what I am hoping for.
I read h=12 m=54
